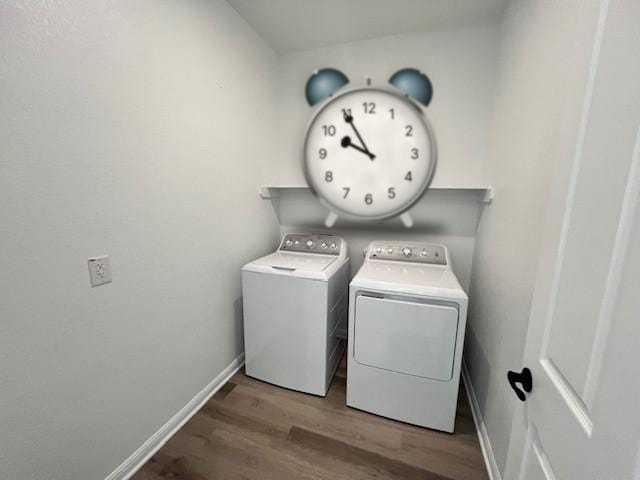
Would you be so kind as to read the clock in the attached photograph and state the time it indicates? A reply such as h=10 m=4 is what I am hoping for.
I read h=9 m=55
